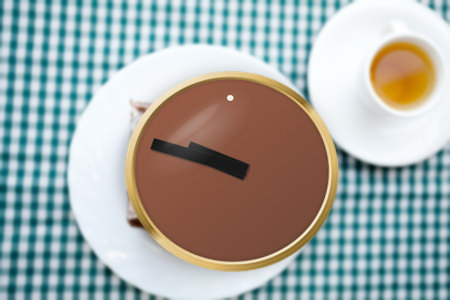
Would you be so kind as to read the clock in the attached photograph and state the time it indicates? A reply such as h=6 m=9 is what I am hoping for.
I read h=9 m=48
